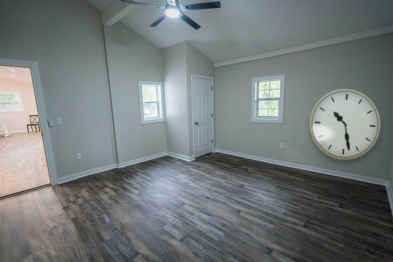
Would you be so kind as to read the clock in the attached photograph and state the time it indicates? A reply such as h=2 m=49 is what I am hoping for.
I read h=10 m=28
